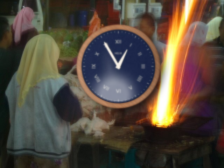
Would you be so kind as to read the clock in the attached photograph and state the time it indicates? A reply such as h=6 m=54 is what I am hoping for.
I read h=12 m=55
